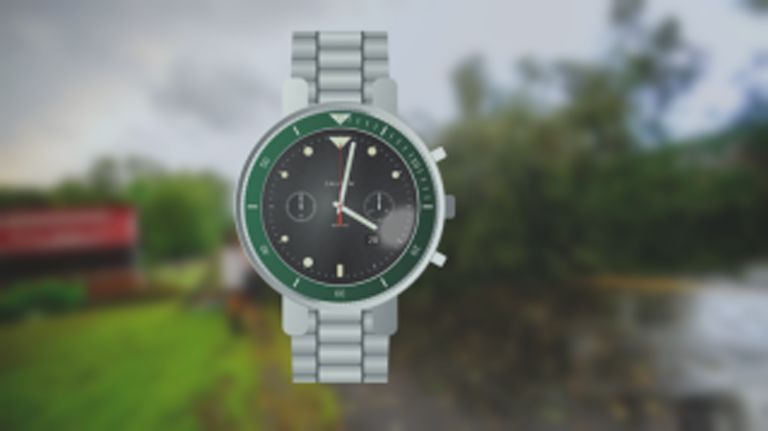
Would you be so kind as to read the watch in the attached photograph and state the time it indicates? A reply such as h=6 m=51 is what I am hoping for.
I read h=4 m=2
